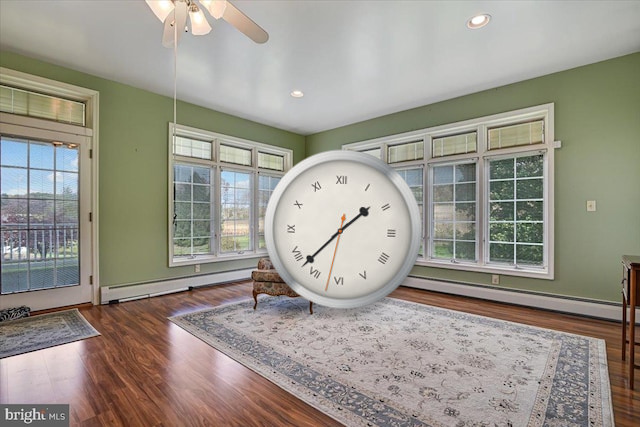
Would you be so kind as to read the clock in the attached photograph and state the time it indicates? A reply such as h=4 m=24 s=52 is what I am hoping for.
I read h=1 m=37 s=32
